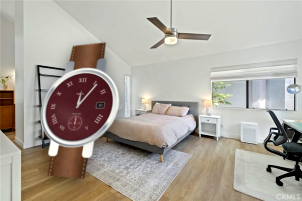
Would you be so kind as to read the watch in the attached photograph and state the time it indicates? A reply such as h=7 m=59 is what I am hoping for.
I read h=12 m=6
